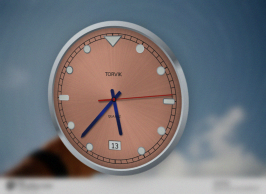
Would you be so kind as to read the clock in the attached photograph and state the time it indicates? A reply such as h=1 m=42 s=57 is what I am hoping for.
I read h=5 m=37 s=14
